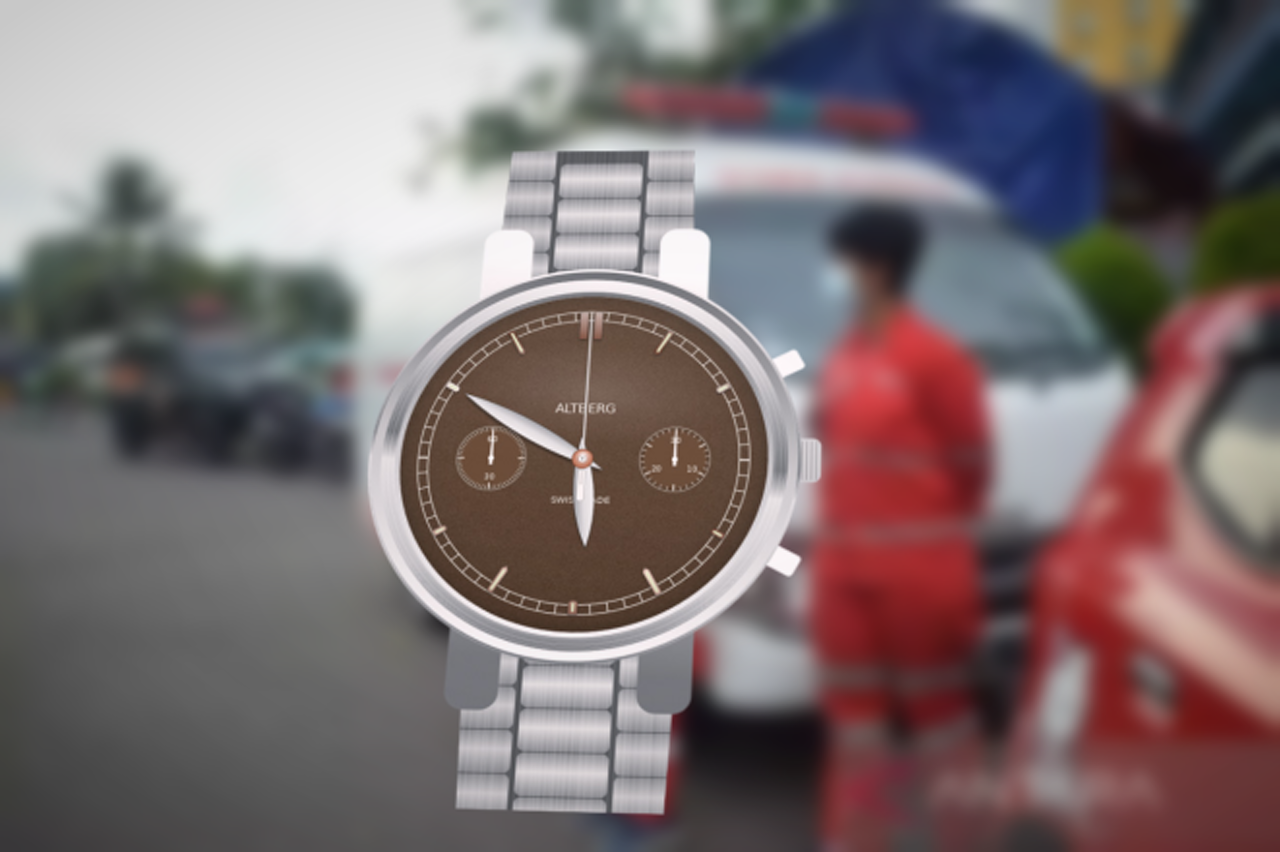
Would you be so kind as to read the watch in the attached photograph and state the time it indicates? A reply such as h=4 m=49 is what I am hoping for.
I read h=5 m=50
